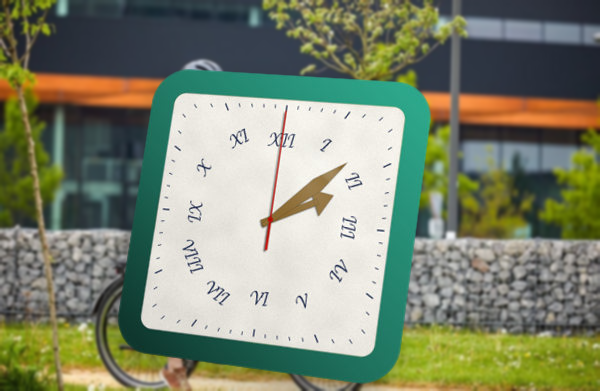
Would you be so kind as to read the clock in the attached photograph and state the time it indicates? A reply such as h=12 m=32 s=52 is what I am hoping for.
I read h=2 m=8 s=0
